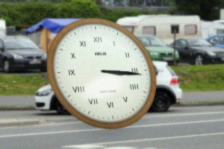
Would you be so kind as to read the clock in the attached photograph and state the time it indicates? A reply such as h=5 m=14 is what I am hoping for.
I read h=3 m=16
